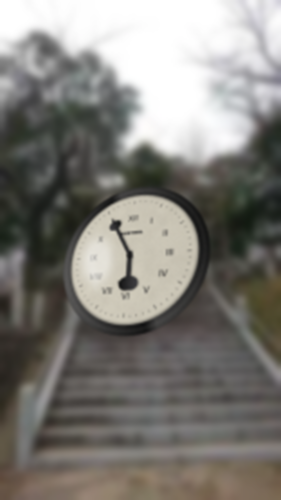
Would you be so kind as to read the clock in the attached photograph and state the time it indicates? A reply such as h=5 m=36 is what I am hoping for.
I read h=5 m=55
